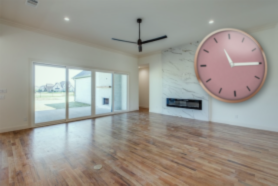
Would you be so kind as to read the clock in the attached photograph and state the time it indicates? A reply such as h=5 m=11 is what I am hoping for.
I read h=11 m=15
